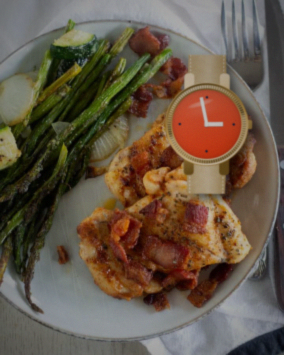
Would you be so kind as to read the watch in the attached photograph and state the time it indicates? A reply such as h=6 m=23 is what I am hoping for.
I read h=2 m=58
